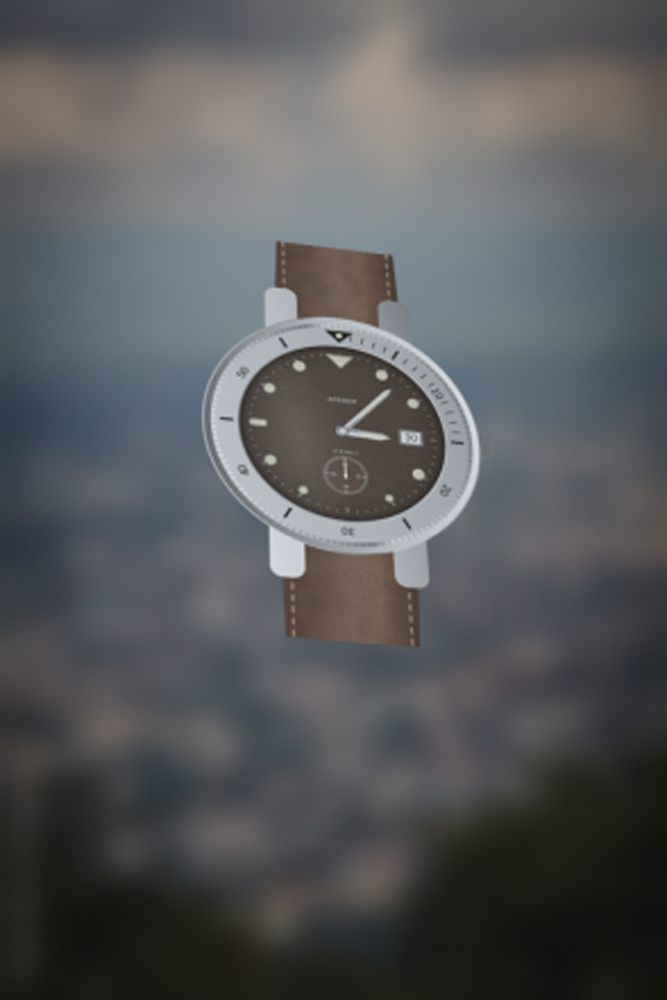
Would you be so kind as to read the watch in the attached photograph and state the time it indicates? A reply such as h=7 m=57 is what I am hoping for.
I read h=3 m=7
